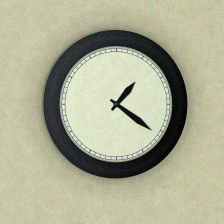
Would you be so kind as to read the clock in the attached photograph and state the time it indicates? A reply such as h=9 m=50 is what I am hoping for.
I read h=1 m=21
